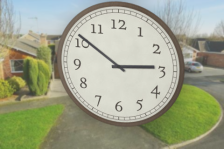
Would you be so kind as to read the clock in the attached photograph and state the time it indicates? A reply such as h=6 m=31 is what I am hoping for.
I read h=2 m=51
